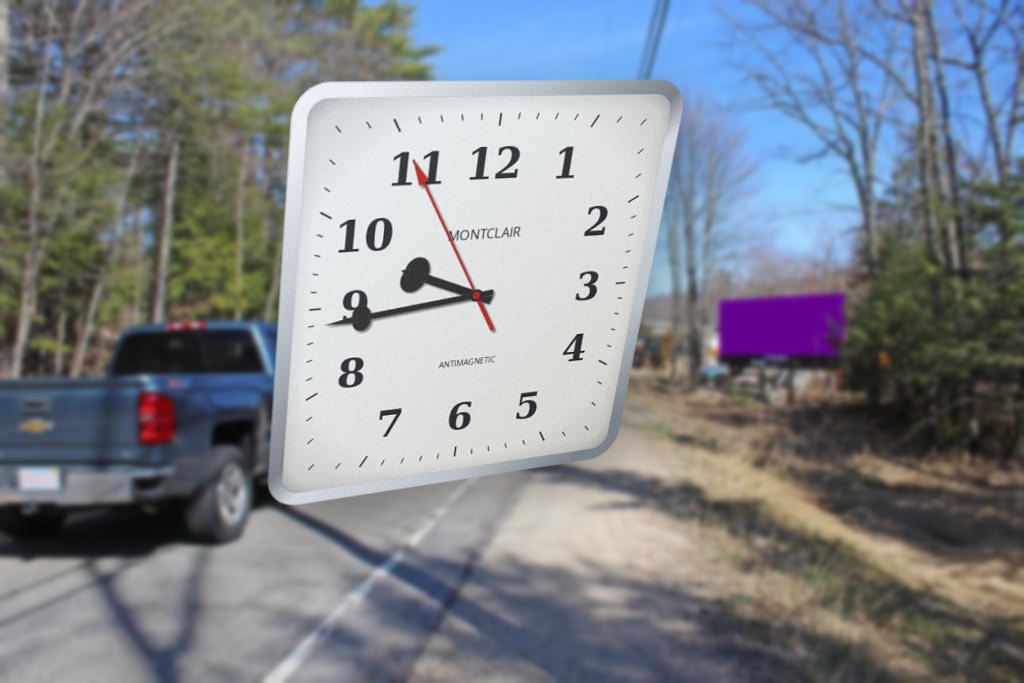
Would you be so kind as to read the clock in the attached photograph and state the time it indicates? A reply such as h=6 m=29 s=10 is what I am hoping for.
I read h=9 m=43 s=55
